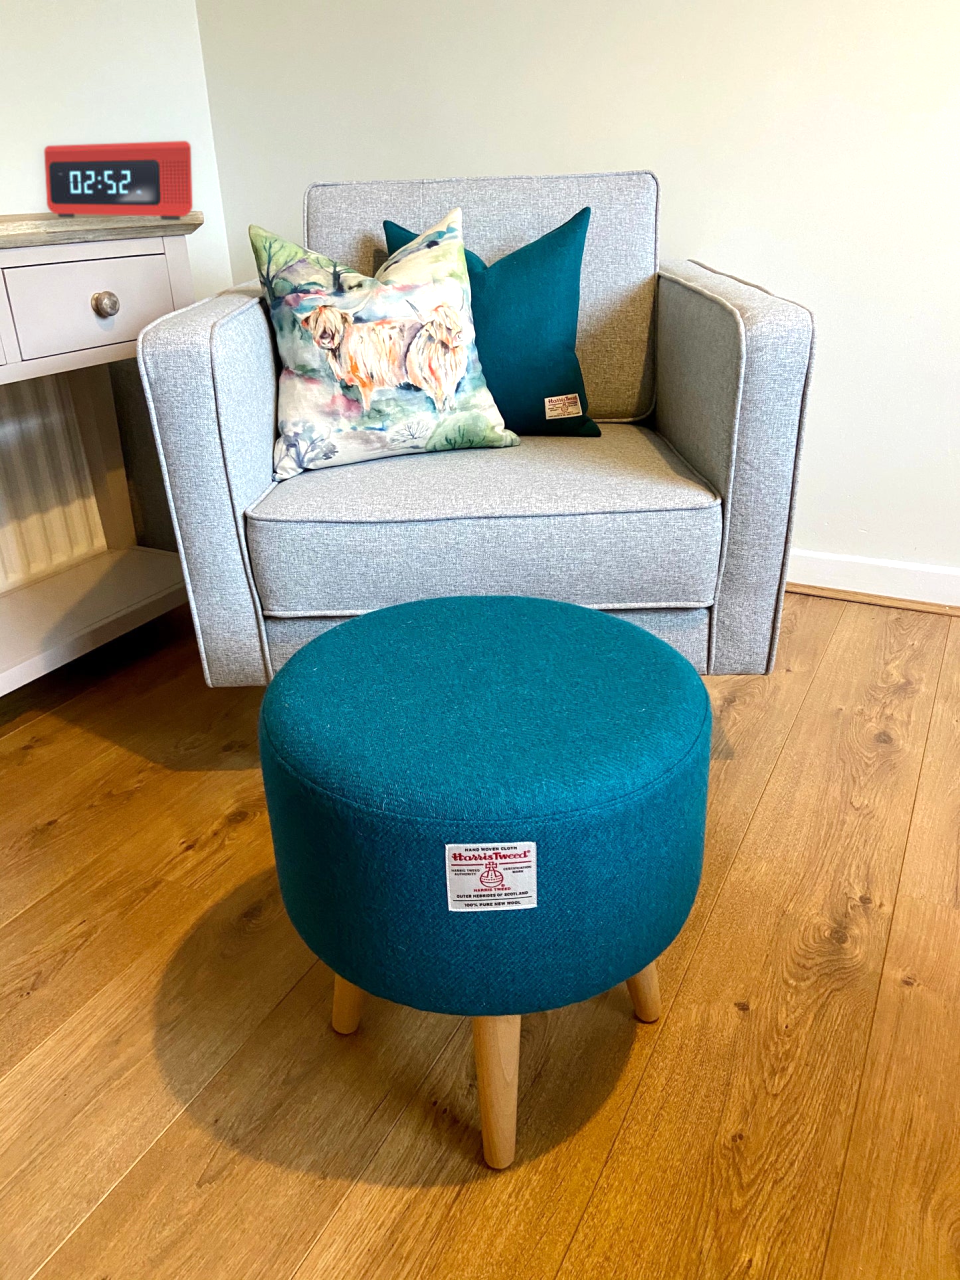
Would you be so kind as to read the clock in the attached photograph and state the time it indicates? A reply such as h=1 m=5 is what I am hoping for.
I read h=2 m=52
